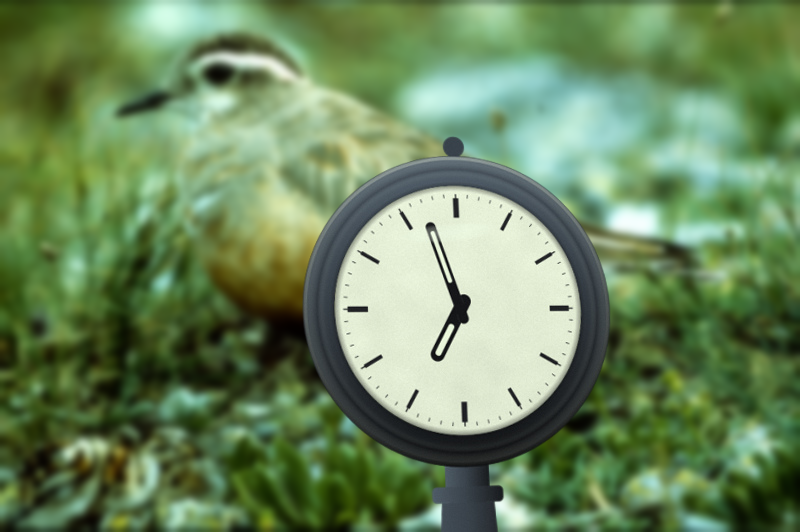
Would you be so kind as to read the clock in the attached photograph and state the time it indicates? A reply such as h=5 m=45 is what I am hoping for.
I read h=6 m=57
